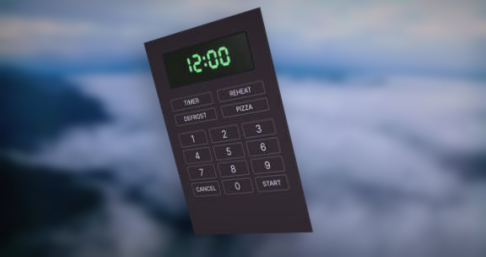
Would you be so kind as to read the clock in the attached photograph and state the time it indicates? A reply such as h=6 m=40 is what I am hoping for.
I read h=12 m=0
